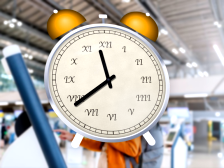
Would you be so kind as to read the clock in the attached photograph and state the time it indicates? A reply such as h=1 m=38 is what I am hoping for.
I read h=11 m=39
